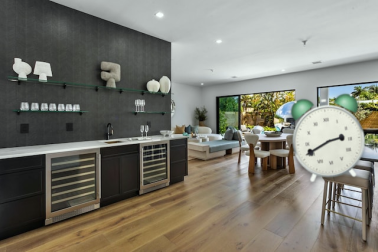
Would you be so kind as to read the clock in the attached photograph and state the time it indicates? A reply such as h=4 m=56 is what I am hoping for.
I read h=2 m=41
